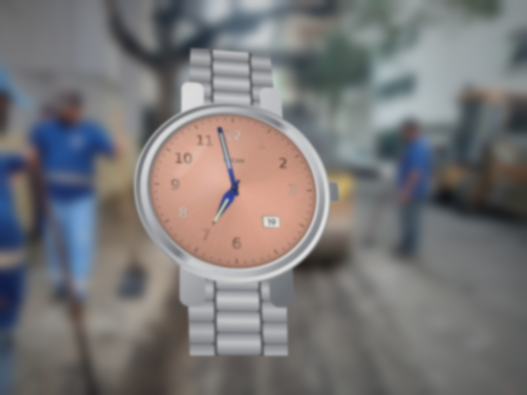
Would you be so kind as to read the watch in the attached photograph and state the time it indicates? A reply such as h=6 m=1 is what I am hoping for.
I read h=6 m=58
